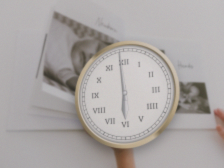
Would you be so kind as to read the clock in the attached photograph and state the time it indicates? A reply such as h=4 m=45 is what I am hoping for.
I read h=5 m=59
